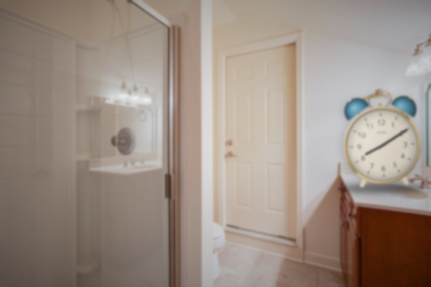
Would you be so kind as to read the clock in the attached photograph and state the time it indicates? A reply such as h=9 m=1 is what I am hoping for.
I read h=8 m=10
